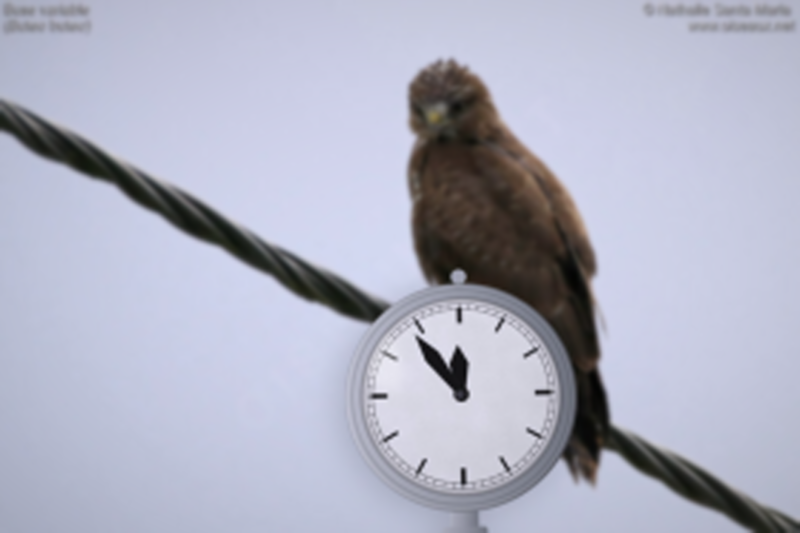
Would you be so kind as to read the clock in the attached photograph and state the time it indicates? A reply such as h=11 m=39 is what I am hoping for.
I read h=11 m=54
